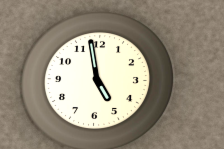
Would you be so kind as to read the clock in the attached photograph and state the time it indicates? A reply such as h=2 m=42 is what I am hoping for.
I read h=4 m=58
